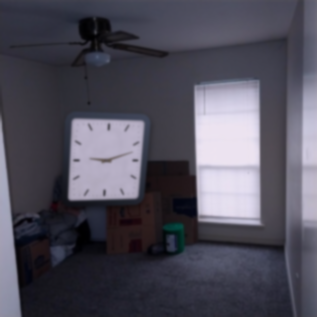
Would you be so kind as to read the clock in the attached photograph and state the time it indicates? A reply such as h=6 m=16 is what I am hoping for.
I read h=9 m=12
